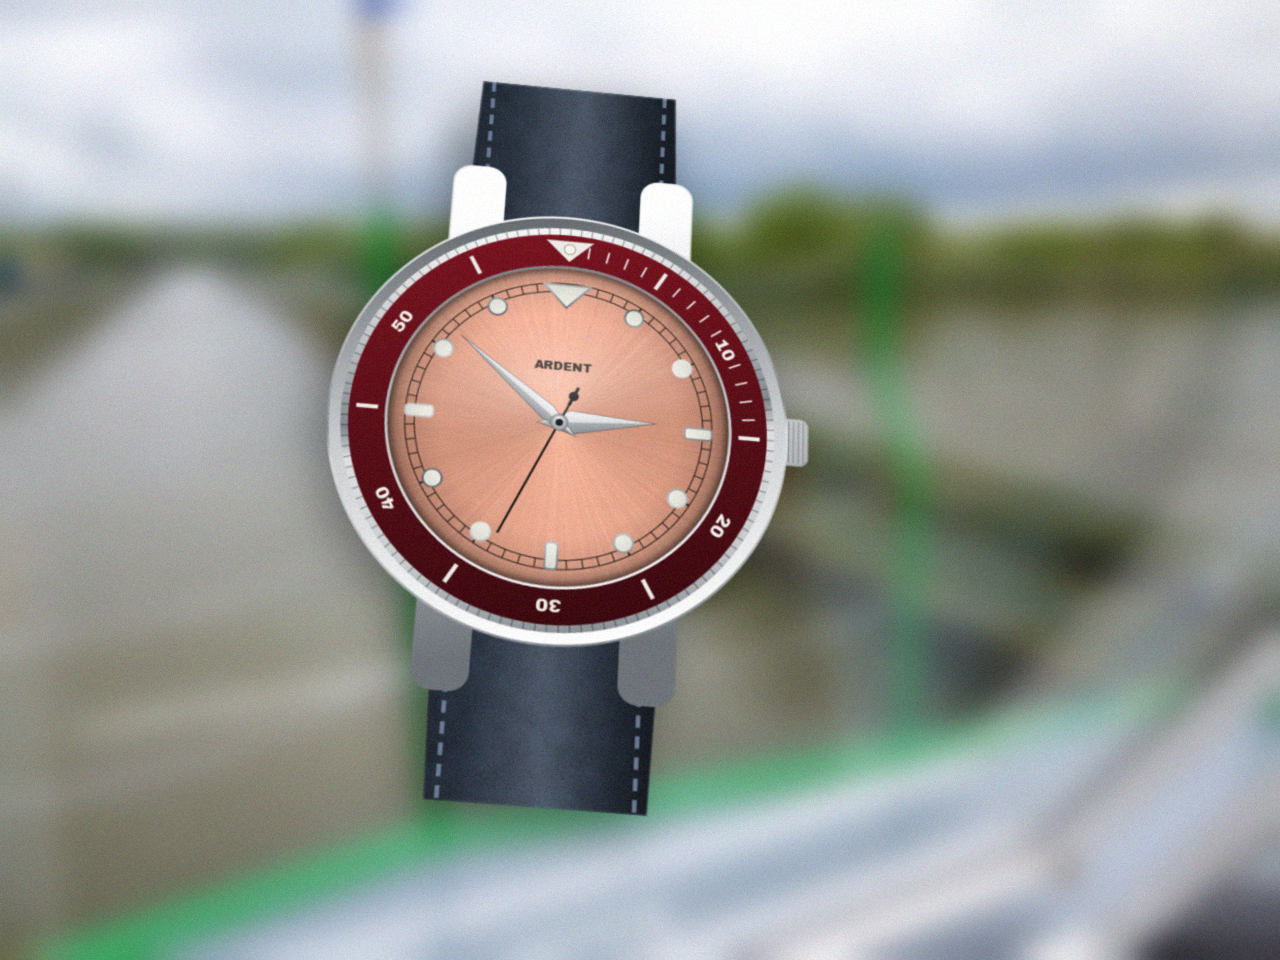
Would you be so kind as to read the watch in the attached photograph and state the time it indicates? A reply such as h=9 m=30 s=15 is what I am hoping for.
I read h=2 m=51 s=34
